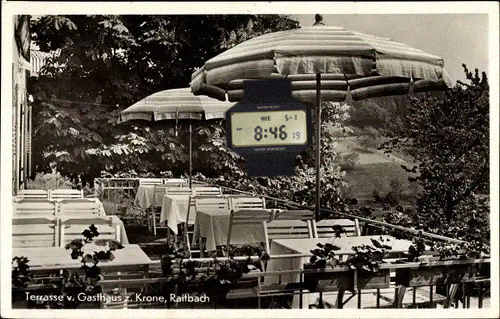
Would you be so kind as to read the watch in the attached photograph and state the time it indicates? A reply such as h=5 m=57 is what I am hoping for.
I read h=8 m=46
